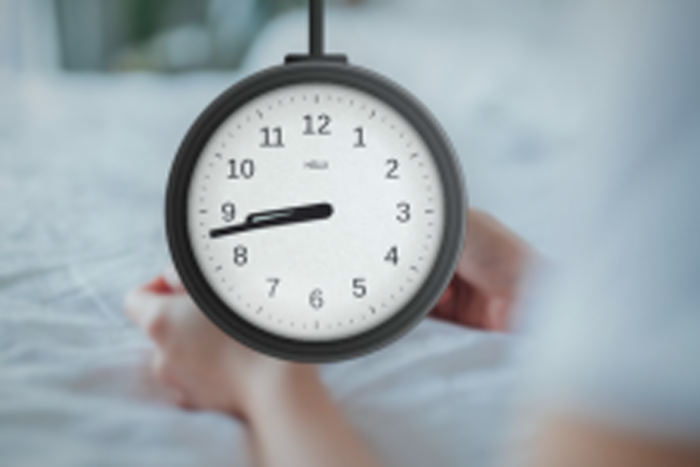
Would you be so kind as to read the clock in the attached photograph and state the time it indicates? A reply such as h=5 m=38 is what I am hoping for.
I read h=8 m=43
